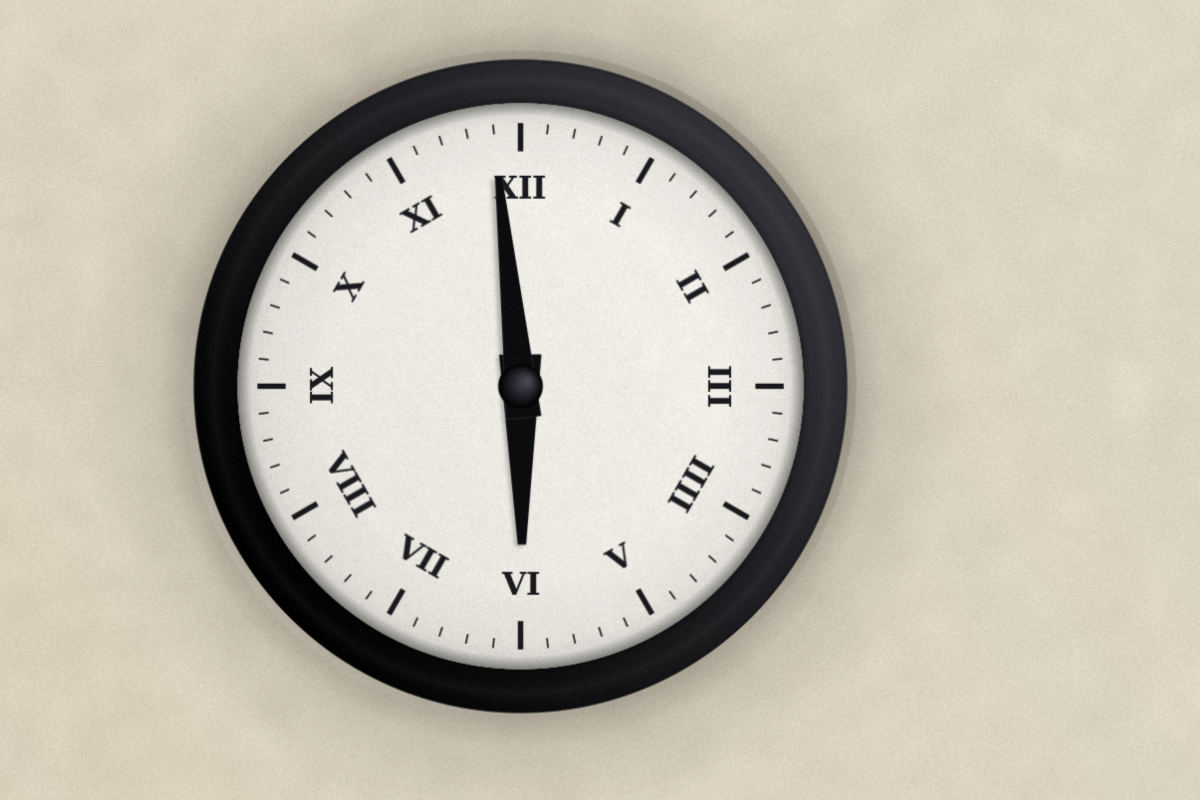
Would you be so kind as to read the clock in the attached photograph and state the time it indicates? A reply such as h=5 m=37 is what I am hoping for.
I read h=5 m=59
